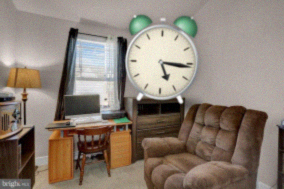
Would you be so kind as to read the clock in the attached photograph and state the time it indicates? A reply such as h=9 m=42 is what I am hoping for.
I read h=5 m=16
